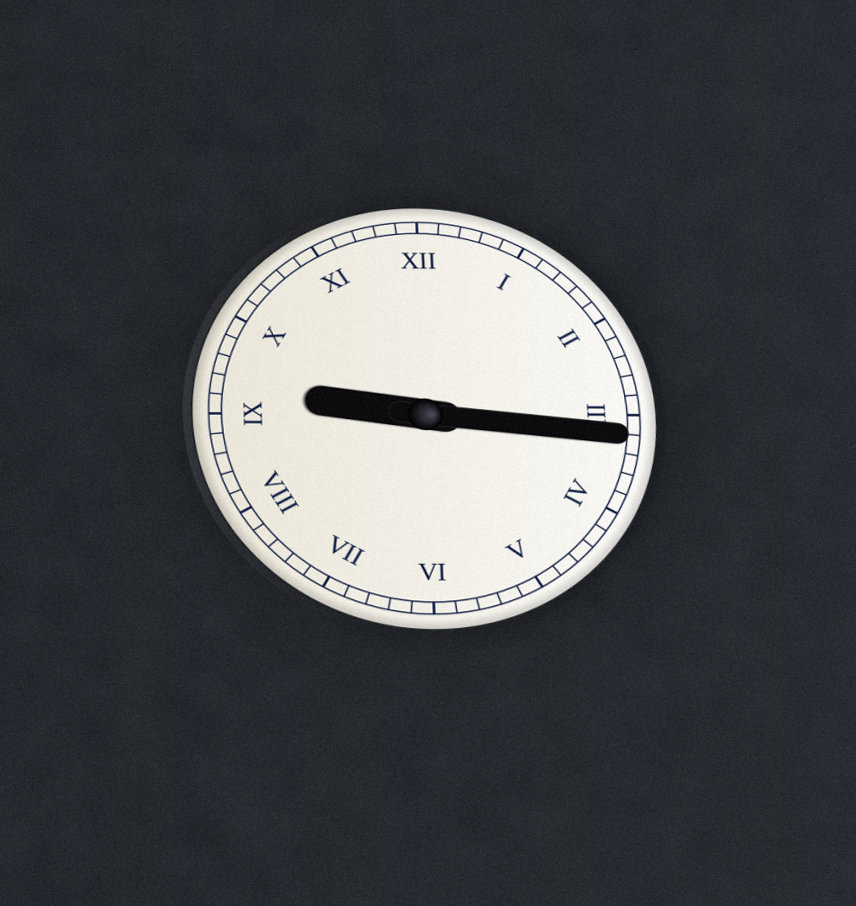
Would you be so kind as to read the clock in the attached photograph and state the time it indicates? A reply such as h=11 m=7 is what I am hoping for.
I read h=9 m=16
